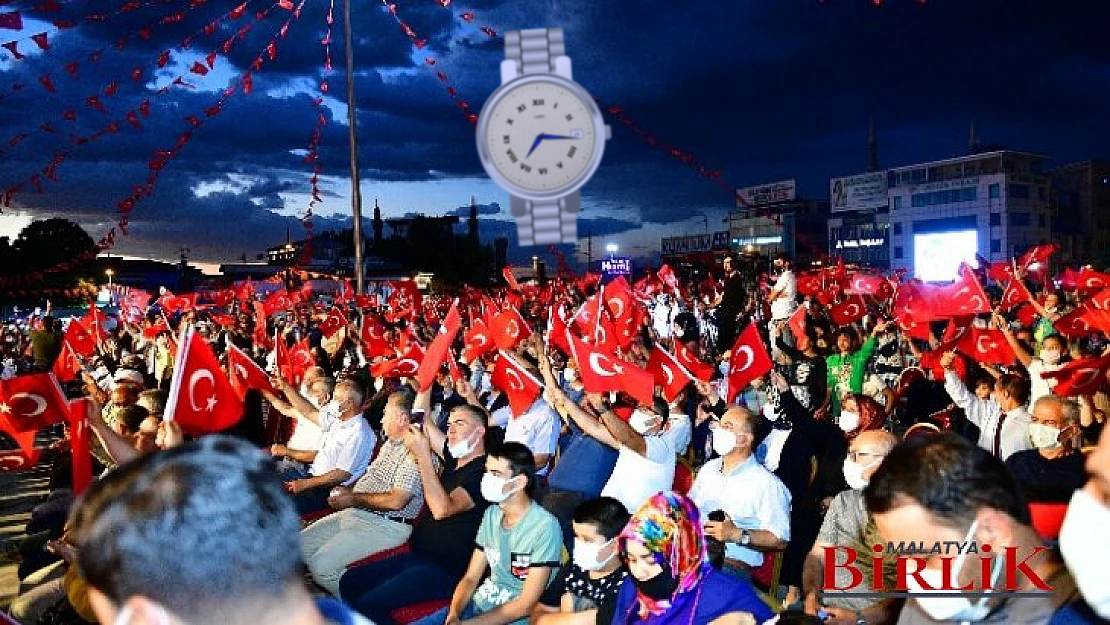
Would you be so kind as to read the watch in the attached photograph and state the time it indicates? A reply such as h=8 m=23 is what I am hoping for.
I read h=7 m=16
